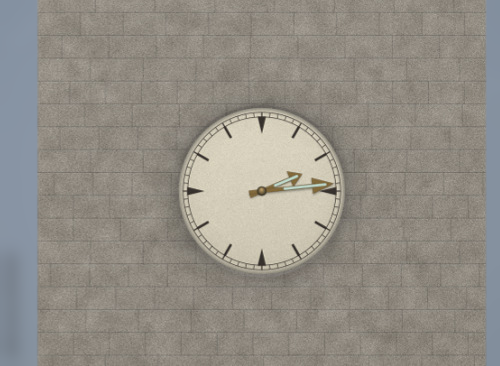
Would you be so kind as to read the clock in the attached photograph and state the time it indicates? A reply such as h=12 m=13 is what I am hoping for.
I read h=2 m=14
